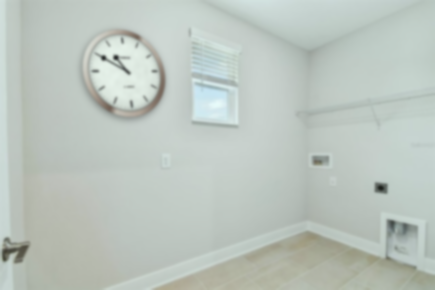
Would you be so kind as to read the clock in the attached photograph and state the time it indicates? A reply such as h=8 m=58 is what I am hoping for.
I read h=10 m=50
